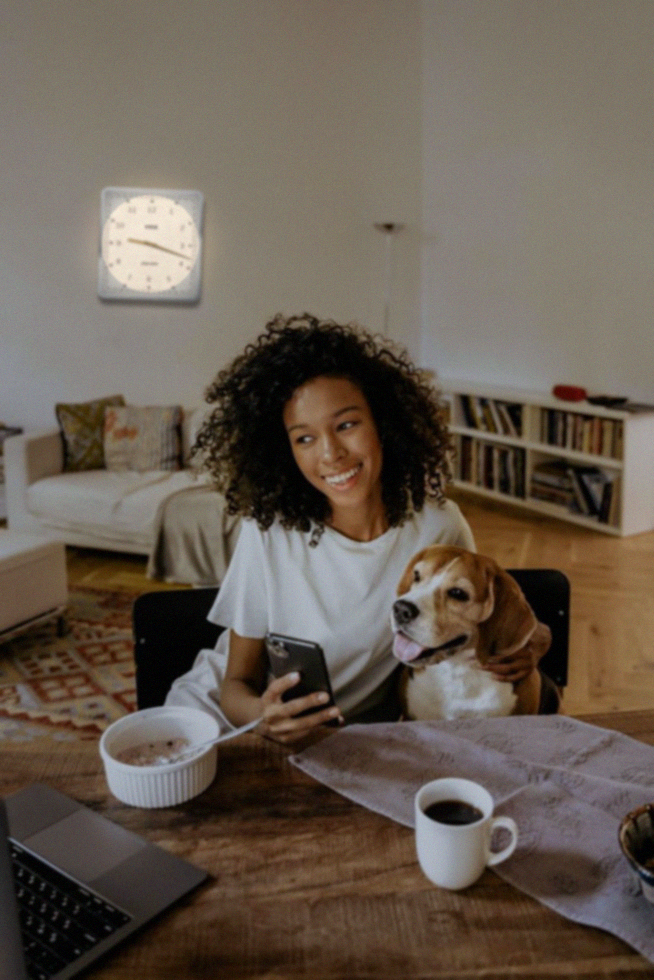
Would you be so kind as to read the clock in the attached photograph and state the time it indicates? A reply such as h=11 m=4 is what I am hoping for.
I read h=9 m=18
